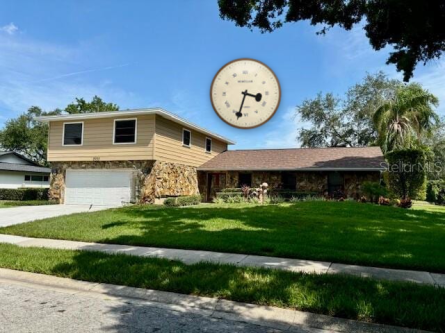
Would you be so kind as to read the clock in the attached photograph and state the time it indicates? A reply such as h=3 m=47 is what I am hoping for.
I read h=3 m=33
